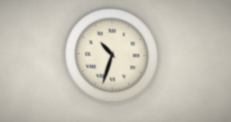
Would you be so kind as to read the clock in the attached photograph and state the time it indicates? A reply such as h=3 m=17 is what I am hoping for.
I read h=10 m=33
